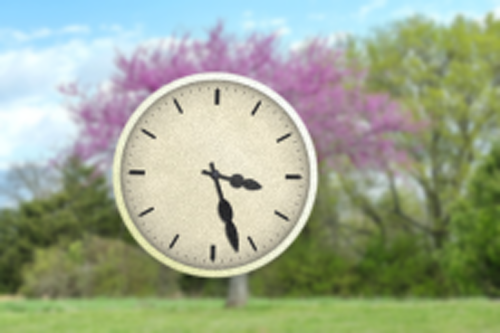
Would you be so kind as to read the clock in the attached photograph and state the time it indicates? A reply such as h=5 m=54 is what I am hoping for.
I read h=3 m=27
